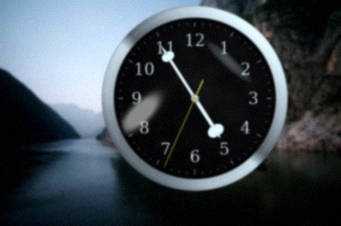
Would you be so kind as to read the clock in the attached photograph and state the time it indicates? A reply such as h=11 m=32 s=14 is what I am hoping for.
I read h=4 m=54 s=34
